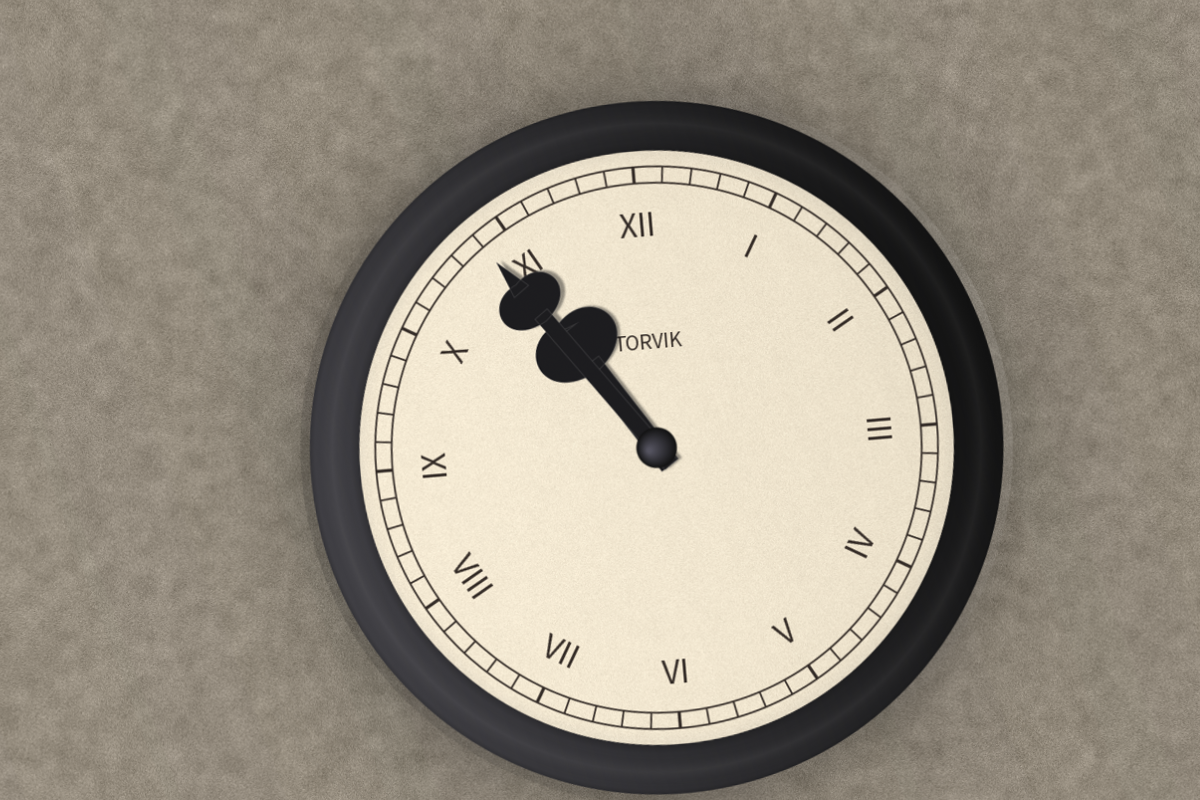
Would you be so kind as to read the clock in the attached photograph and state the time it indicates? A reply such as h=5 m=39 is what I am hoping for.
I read h=10 m=54
